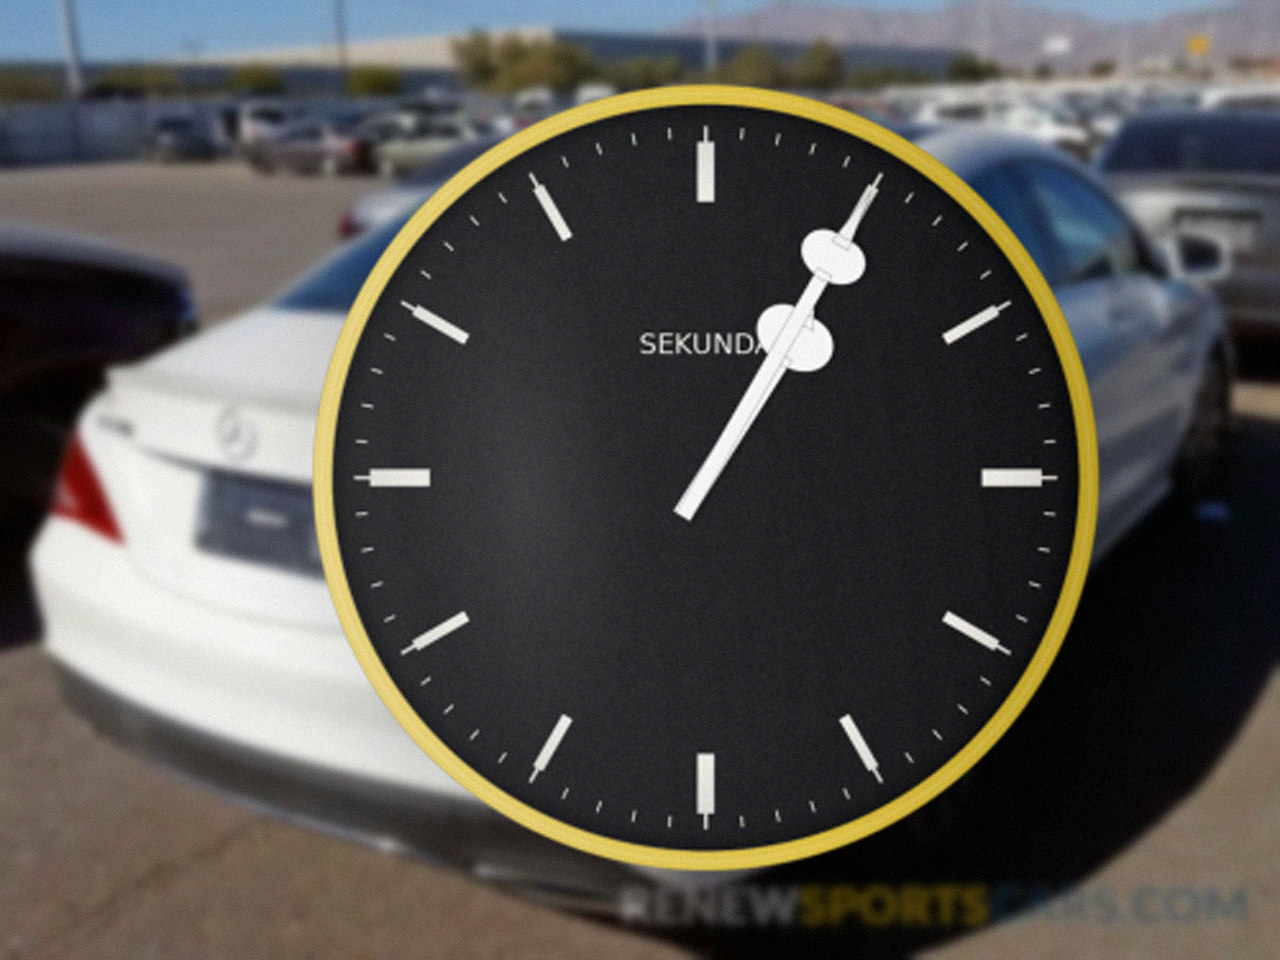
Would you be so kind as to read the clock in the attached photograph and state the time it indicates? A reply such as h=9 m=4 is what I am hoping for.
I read h=1 m=5
